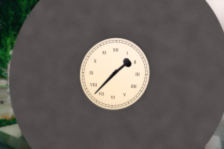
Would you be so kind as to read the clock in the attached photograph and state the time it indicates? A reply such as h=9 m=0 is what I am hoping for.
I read h=1 m=37
